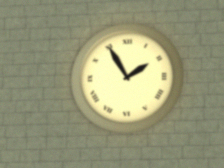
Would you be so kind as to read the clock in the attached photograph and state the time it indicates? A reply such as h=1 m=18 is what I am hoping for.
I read h=1 m=55
